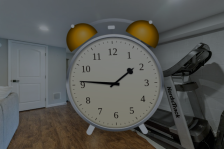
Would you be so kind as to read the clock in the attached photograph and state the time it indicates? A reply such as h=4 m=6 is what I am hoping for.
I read h=1 m=46
